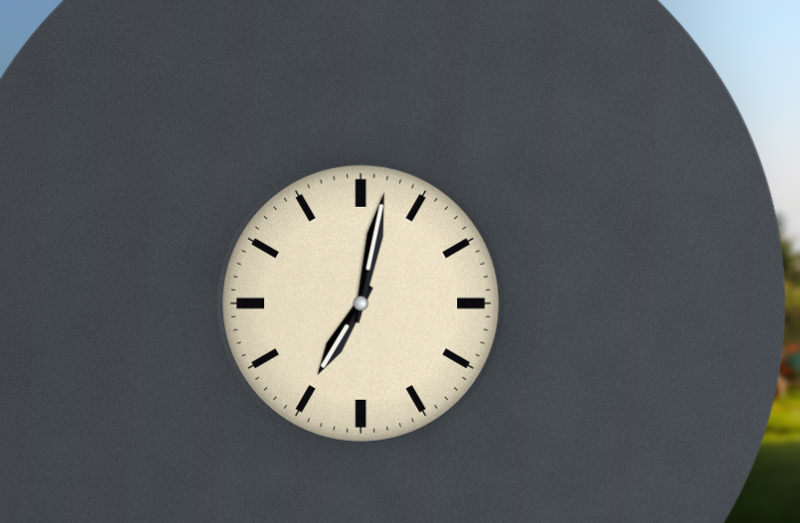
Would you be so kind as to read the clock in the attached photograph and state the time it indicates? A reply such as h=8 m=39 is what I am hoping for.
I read h=7 m=2
